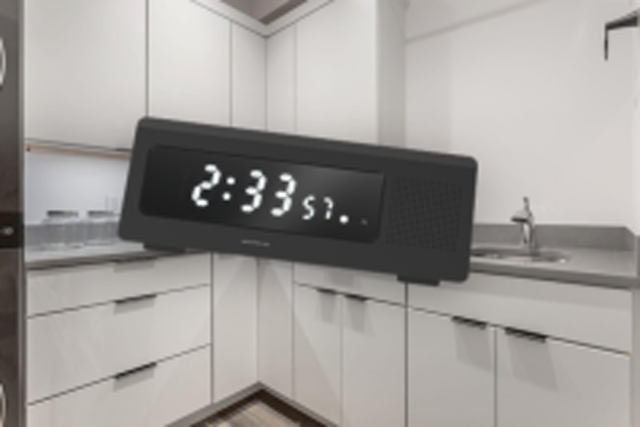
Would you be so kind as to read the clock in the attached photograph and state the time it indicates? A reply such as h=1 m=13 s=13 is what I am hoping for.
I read h=2 m=33 s=57
